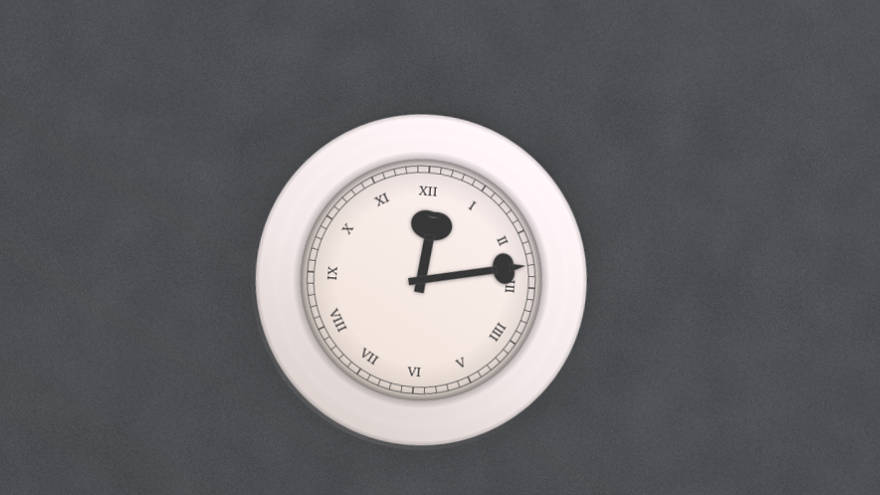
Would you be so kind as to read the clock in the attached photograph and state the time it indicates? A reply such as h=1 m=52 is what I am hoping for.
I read h=12 m=13
